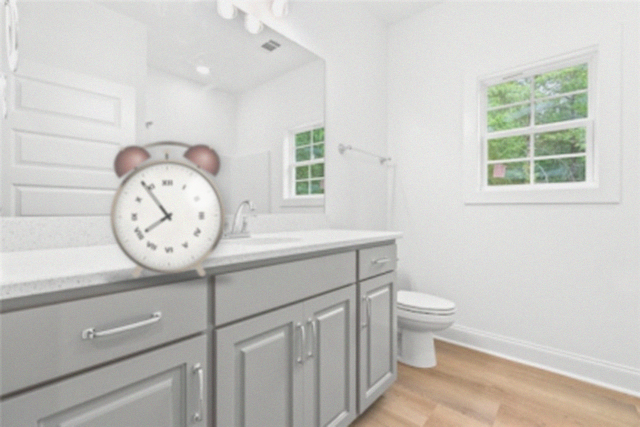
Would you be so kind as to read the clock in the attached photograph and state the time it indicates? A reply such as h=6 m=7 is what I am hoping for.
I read h=7 m=54
